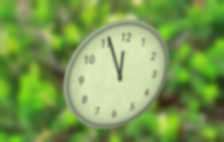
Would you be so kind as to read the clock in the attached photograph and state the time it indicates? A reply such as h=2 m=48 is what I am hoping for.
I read h=11 m=56
